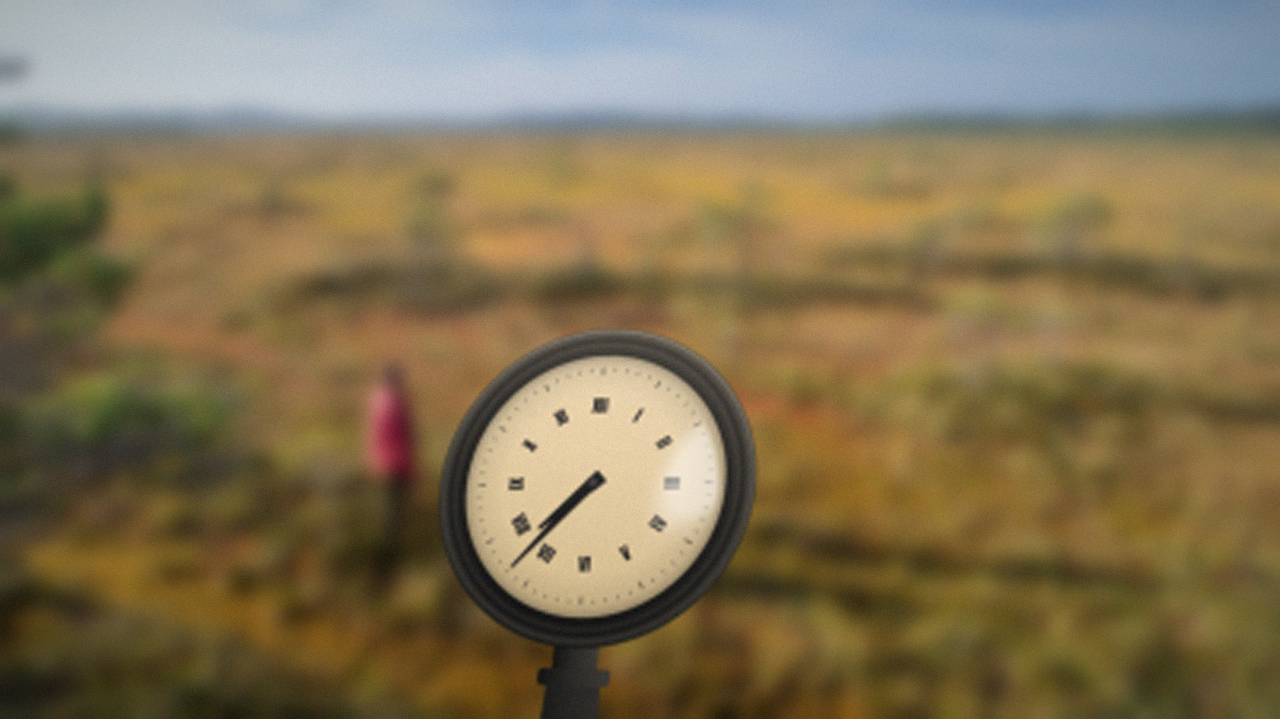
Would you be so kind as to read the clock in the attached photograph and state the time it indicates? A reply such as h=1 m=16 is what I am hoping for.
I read h=7 m=37
